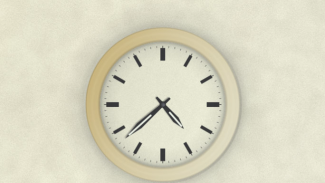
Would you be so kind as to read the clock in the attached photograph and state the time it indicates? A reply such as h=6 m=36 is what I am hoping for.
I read h=4 m=38
